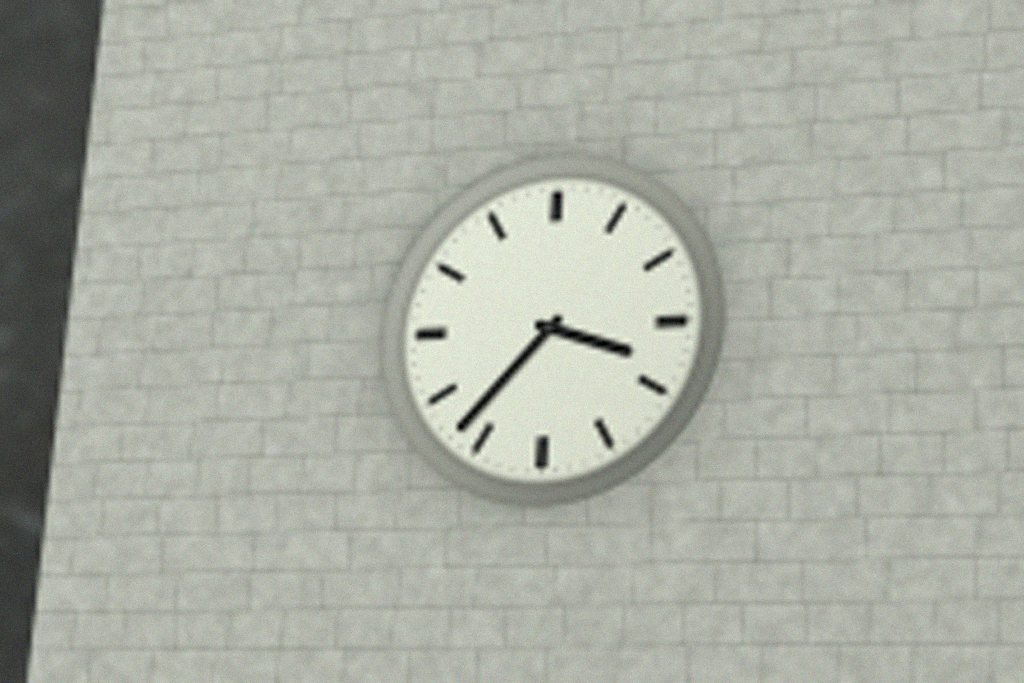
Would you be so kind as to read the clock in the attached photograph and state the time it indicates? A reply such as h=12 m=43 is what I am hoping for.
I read h=3 m=37
